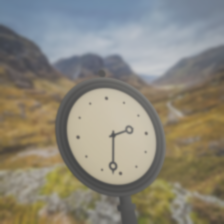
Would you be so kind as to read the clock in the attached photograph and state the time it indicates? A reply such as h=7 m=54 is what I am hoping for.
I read h=2 m=32
